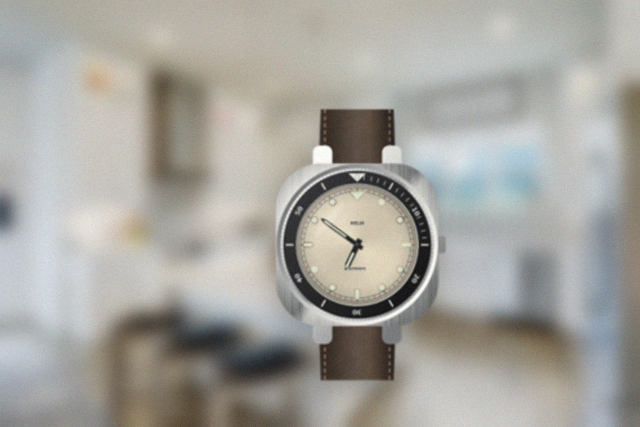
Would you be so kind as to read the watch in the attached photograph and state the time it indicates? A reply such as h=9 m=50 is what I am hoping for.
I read h=6 m=51
